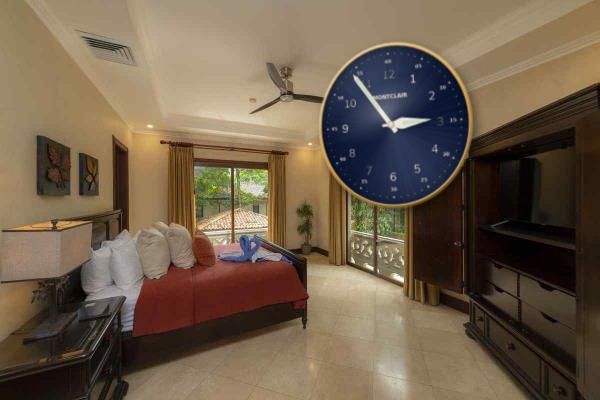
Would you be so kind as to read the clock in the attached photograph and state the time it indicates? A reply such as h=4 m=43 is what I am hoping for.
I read h=2 m=54
